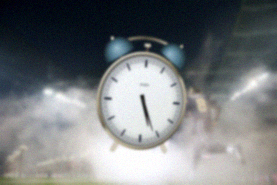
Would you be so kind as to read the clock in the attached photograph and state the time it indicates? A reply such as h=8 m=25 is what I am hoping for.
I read h=5 m=26
